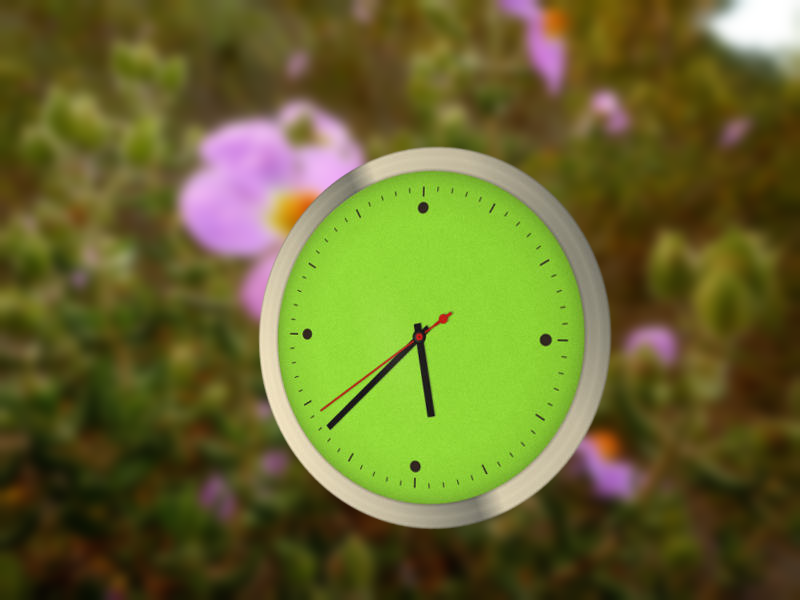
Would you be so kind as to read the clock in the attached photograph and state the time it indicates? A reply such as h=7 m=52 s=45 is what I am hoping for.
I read h=5 m=37 s=39
